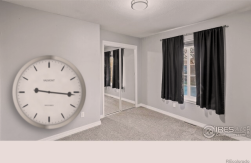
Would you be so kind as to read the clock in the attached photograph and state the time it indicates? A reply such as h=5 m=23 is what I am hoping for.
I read h=9 m=16
